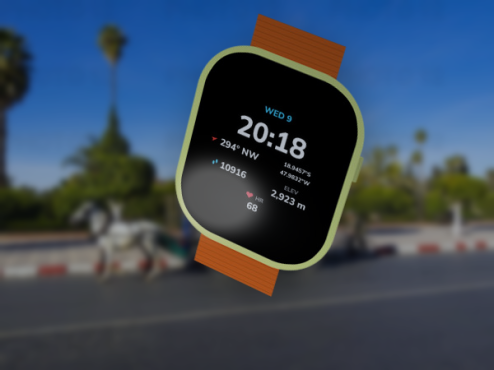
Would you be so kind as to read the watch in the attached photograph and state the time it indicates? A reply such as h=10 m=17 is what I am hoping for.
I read h=20 m=18
